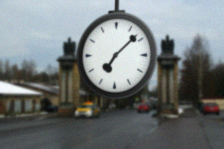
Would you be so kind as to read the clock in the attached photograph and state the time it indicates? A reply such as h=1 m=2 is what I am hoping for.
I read h=7 m=8
